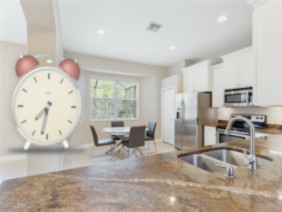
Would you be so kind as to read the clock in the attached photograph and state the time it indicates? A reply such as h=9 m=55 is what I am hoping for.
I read h=7 m=32
